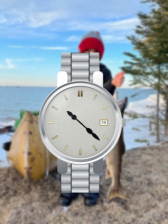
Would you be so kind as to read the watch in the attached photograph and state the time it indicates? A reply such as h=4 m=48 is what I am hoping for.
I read h=10 m=22
